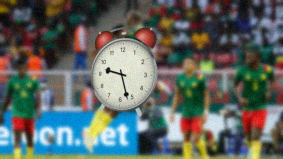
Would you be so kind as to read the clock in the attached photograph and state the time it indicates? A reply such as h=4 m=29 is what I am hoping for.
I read h=9 m=27
